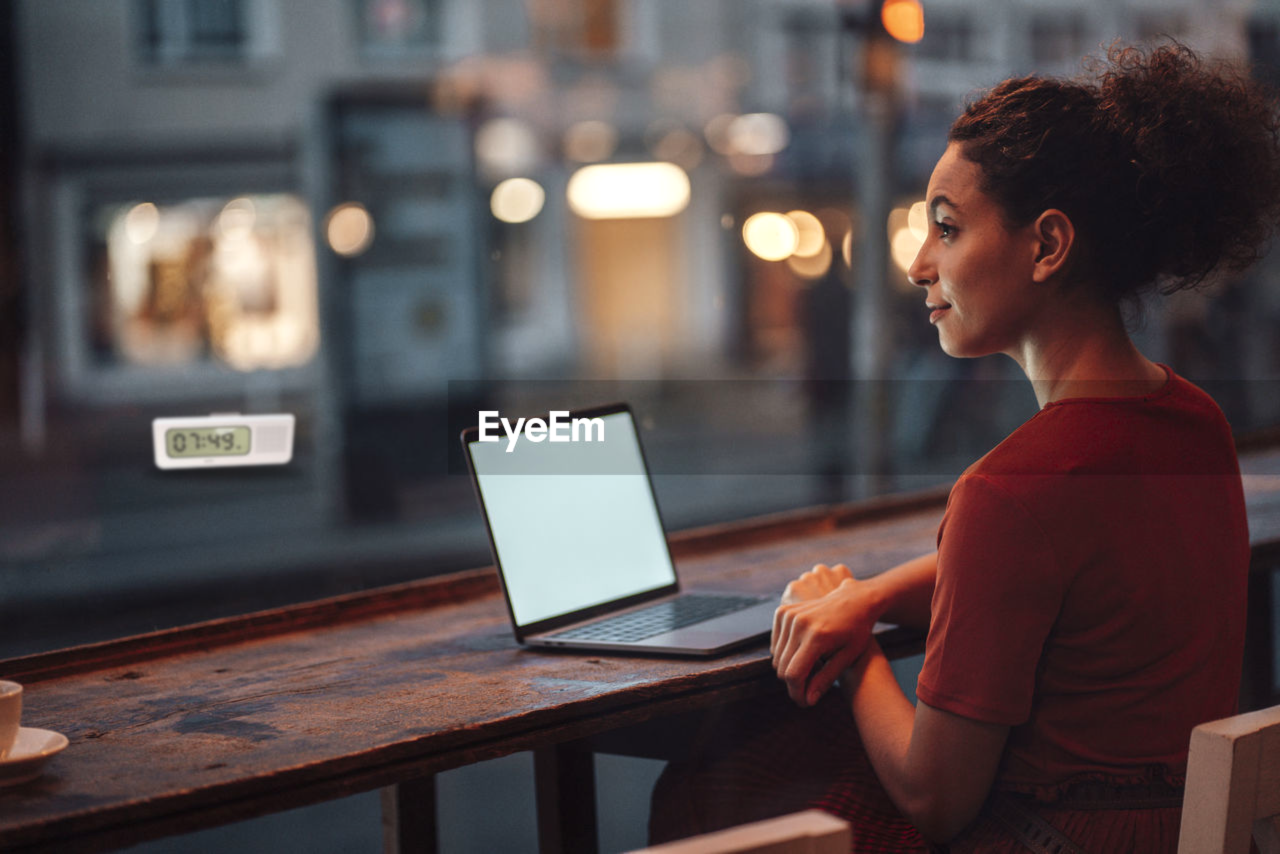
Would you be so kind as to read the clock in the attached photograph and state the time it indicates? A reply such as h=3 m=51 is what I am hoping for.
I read h=7 m=49
